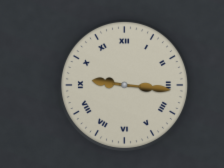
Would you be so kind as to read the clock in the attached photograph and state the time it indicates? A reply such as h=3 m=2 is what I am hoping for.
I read h=9 m=16
